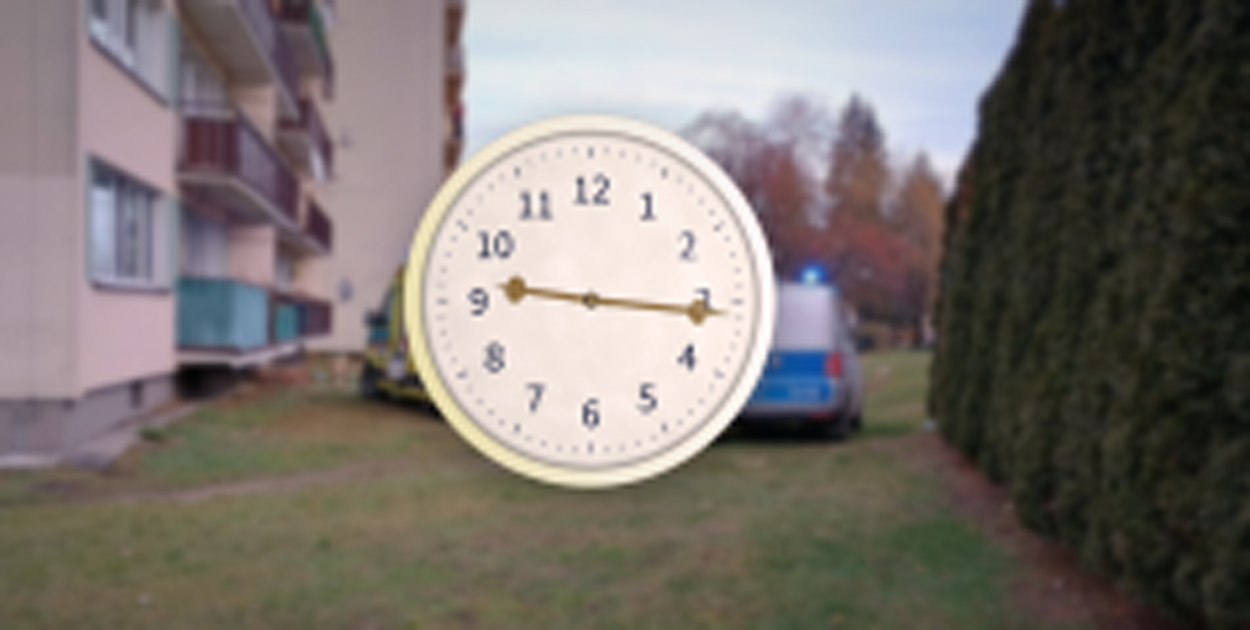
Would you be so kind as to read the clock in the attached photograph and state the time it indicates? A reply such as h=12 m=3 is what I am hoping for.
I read h=9 m=16
